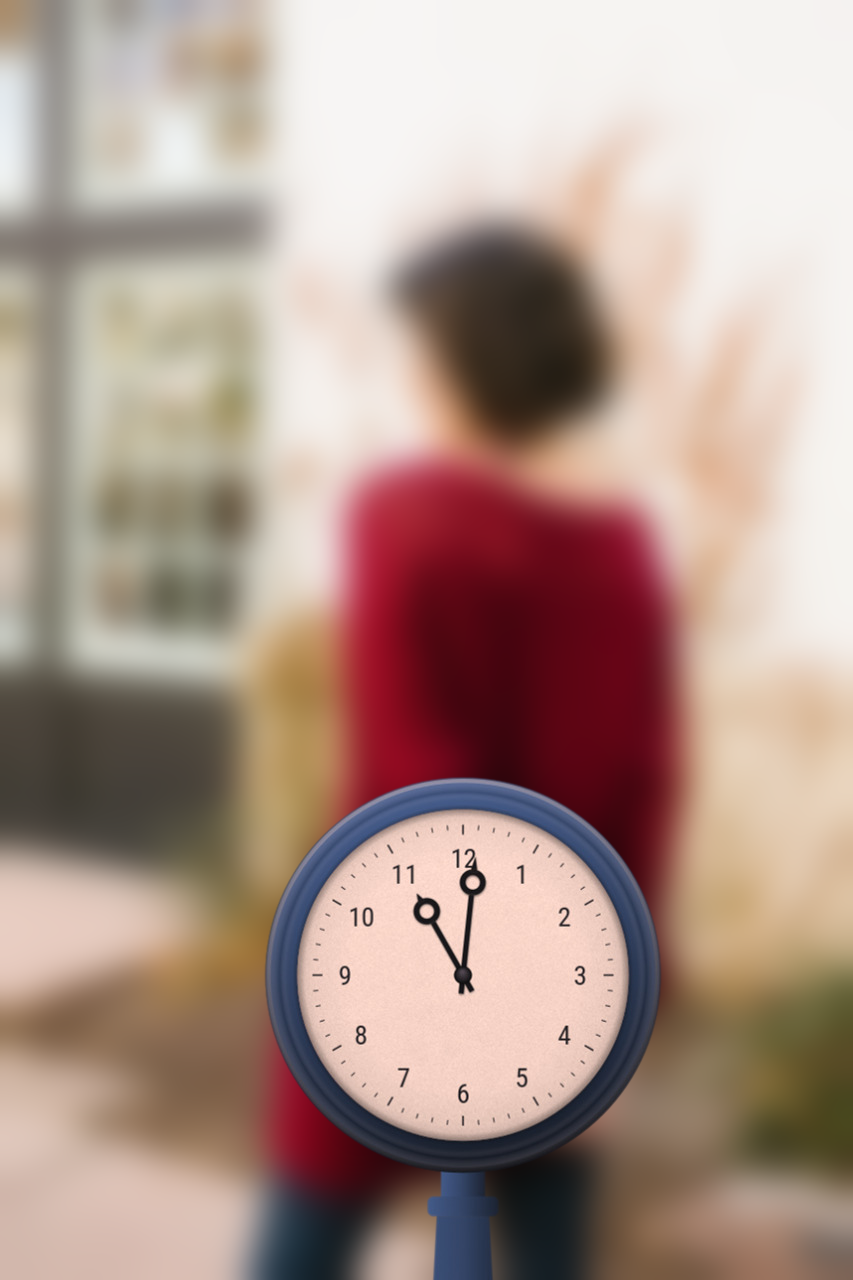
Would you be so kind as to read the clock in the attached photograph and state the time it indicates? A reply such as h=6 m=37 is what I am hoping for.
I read h=11 m=1
